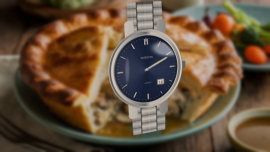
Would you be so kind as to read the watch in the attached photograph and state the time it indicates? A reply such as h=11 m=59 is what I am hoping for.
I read h=2 m=11
